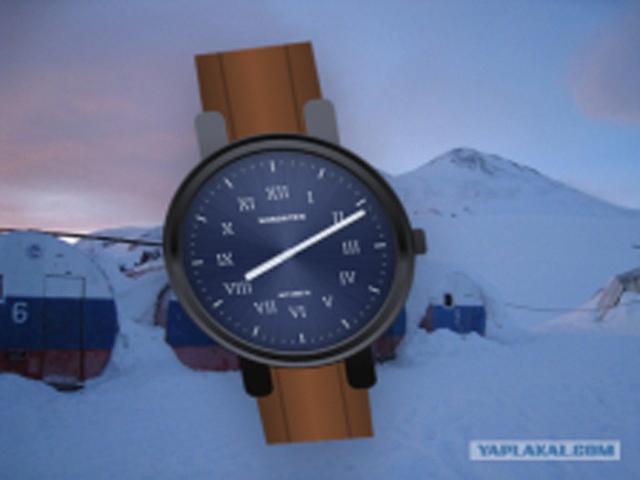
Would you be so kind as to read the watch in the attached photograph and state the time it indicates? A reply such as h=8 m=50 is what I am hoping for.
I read h=8 m=11
